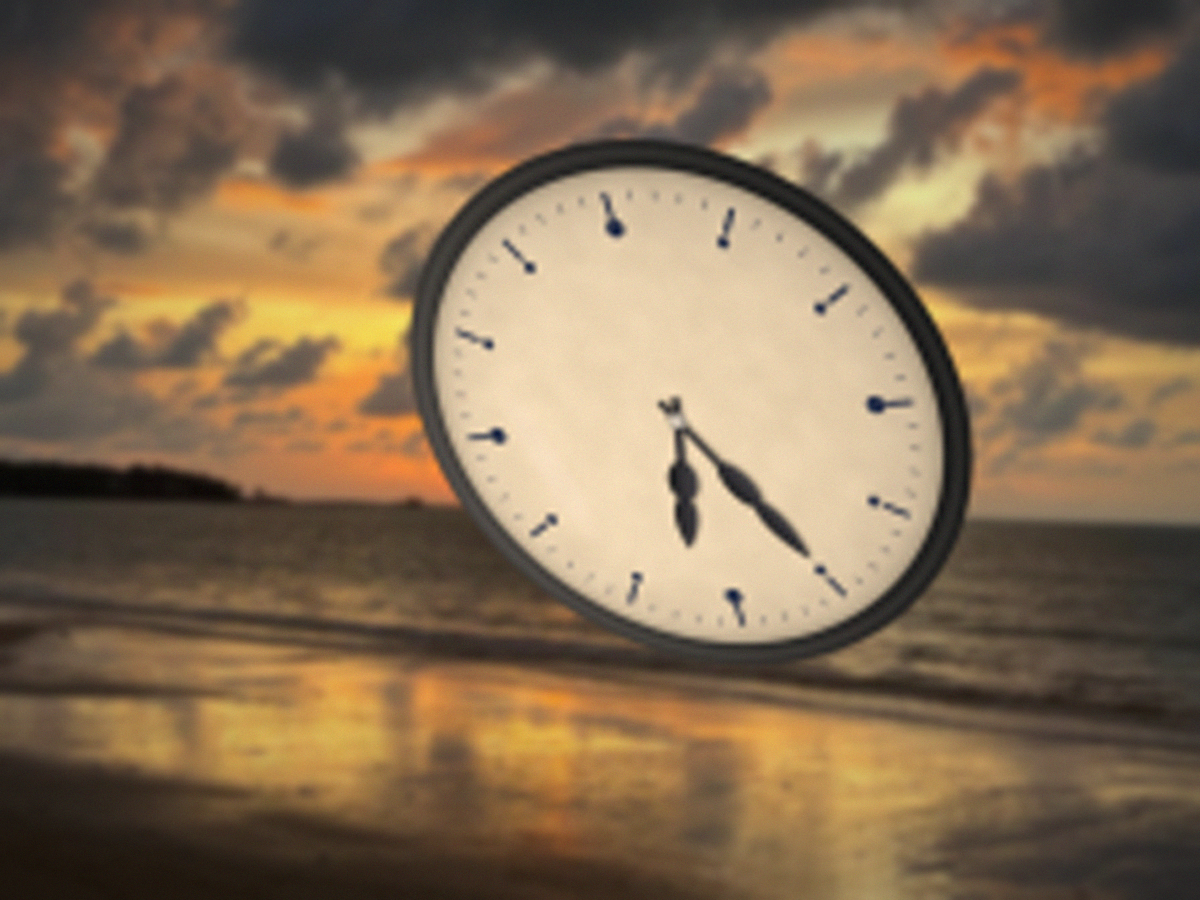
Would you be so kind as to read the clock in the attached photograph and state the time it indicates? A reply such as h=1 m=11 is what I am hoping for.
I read h=6 m=25
